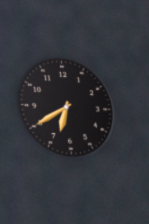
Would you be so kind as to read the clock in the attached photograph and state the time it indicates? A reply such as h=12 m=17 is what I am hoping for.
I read h=6 m=40
